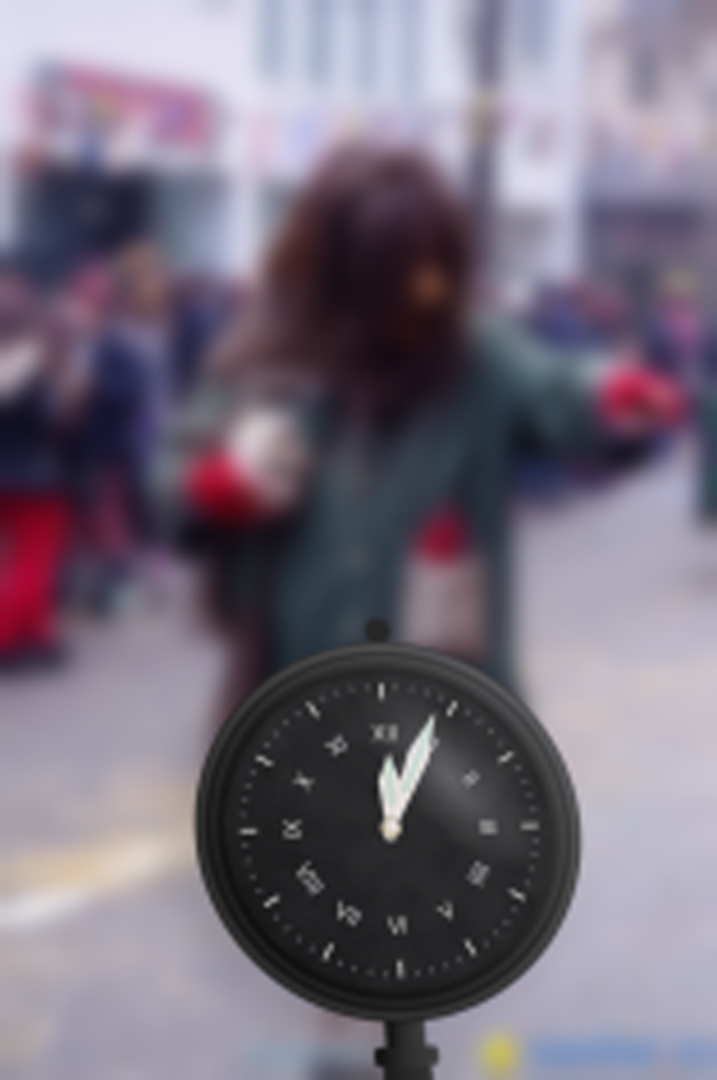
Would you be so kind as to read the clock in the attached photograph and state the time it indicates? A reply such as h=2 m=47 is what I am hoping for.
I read h=12 m=4
